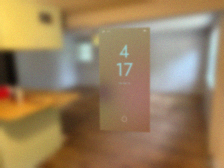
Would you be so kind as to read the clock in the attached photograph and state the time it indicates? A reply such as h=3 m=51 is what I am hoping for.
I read h=4 m=17
